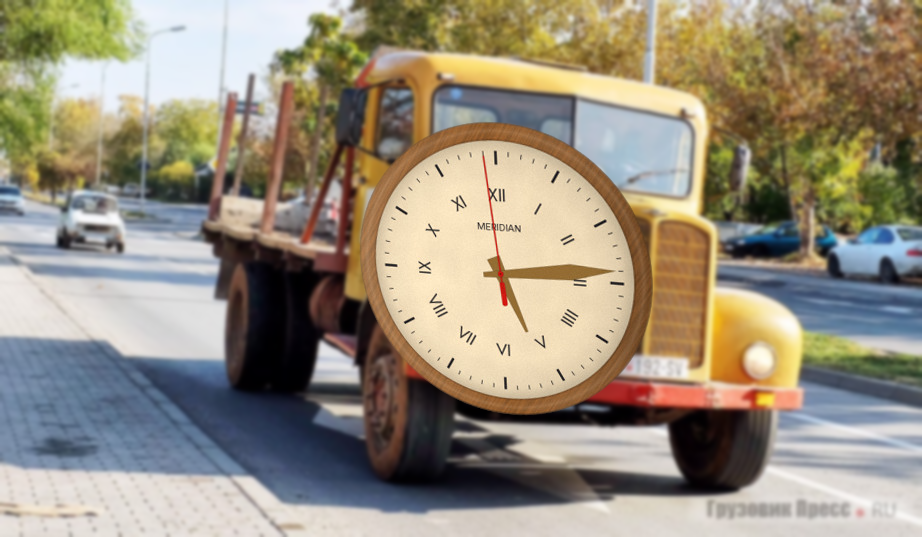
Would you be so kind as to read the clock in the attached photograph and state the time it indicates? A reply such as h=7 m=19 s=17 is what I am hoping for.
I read h=5 m=13 s=59
